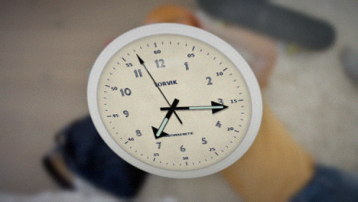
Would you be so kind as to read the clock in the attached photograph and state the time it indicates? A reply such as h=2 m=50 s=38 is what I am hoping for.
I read h=7 m=15 s=57
